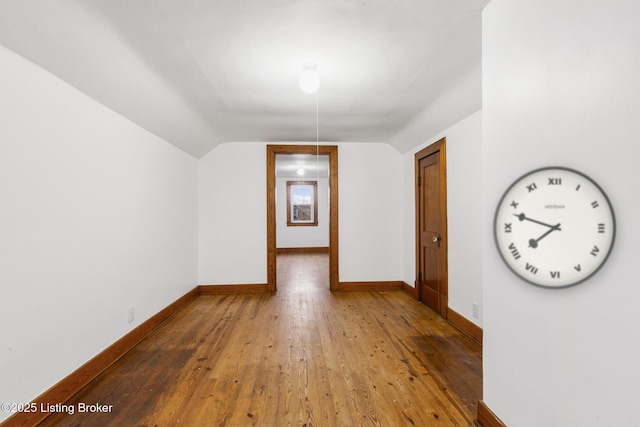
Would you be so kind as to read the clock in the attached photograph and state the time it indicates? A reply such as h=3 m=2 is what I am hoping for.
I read h=7 m=48
